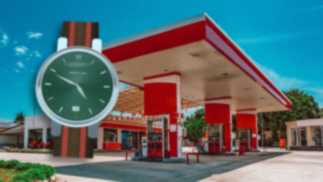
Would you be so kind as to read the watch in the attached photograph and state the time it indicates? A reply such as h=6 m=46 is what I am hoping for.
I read h=4 m=49
